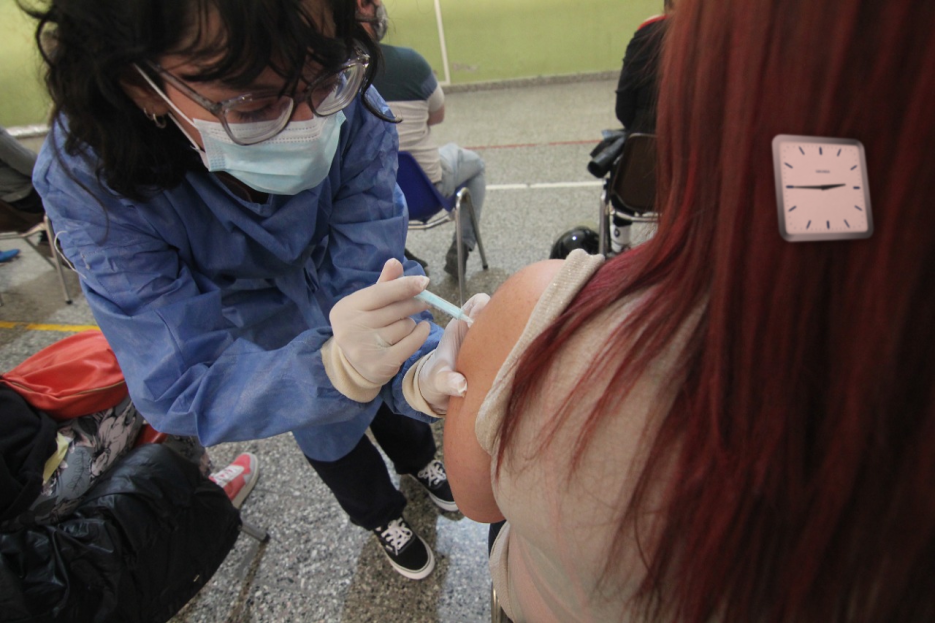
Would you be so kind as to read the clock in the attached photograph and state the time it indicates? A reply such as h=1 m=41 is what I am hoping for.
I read h=2 m=45
